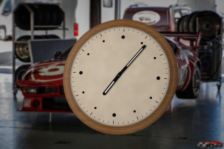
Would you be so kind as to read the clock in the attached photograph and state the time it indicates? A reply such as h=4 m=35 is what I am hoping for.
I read h=7 m=6
